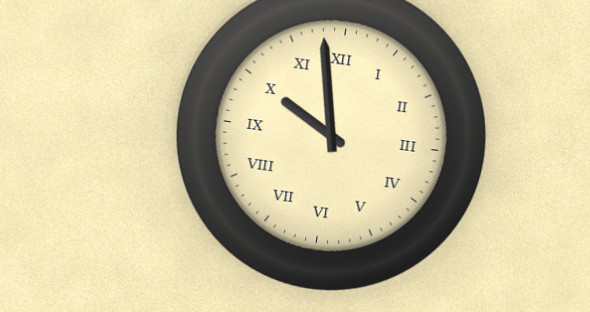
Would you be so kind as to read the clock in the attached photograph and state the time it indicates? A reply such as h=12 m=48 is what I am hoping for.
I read h=9 m=58
